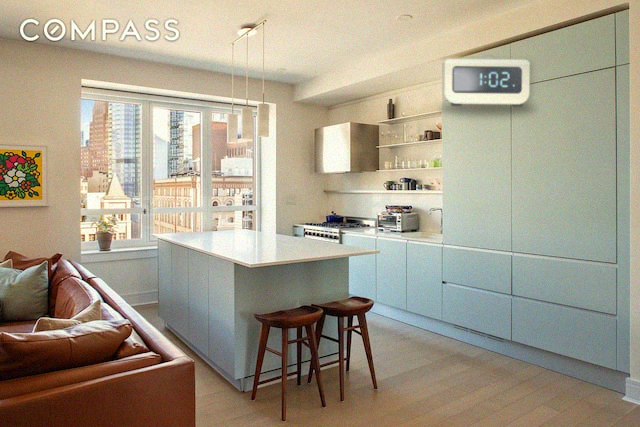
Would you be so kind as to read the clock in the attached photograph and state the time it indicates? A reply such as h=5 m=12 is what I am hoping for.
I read h=1 m=2
